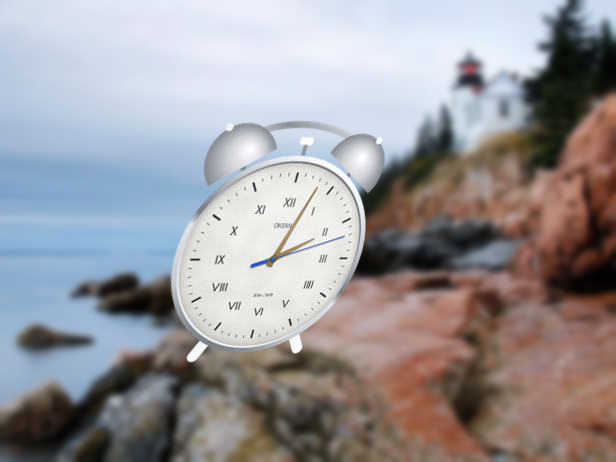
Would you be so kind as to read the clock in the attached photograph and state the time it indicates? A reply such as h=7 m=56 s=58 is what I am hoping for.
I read h=2 m=3 s=12
